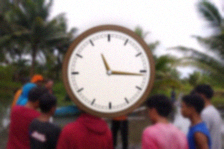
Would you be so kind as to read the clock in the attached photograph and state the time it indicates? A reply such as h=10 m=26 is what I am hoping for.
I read h=11 m=16
